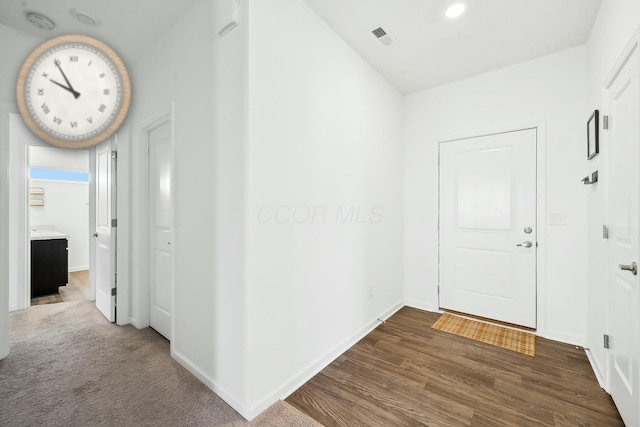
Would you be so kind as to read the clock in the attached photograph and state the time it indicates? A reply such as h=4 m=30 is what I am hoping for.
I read h=9 m=55
